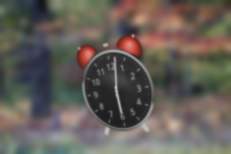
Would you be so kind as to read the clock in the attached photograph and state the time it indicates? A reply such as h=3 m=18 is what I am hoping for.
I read h=6 m=2
